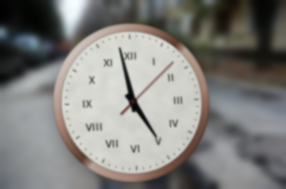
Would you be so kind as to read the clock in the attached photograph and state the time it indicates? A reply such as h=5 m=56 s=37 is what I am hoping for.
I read h=4 m=58 s=8
